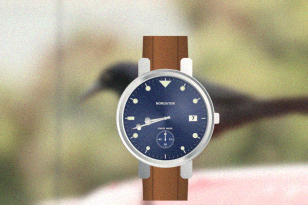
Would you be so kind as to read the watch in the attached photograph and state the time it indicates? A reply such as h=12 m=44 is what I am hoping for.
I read h=8 m=42
